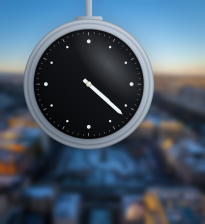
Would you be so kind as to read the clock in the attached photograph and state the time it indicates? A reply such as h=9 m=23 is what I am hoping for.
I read h=4 m=22
